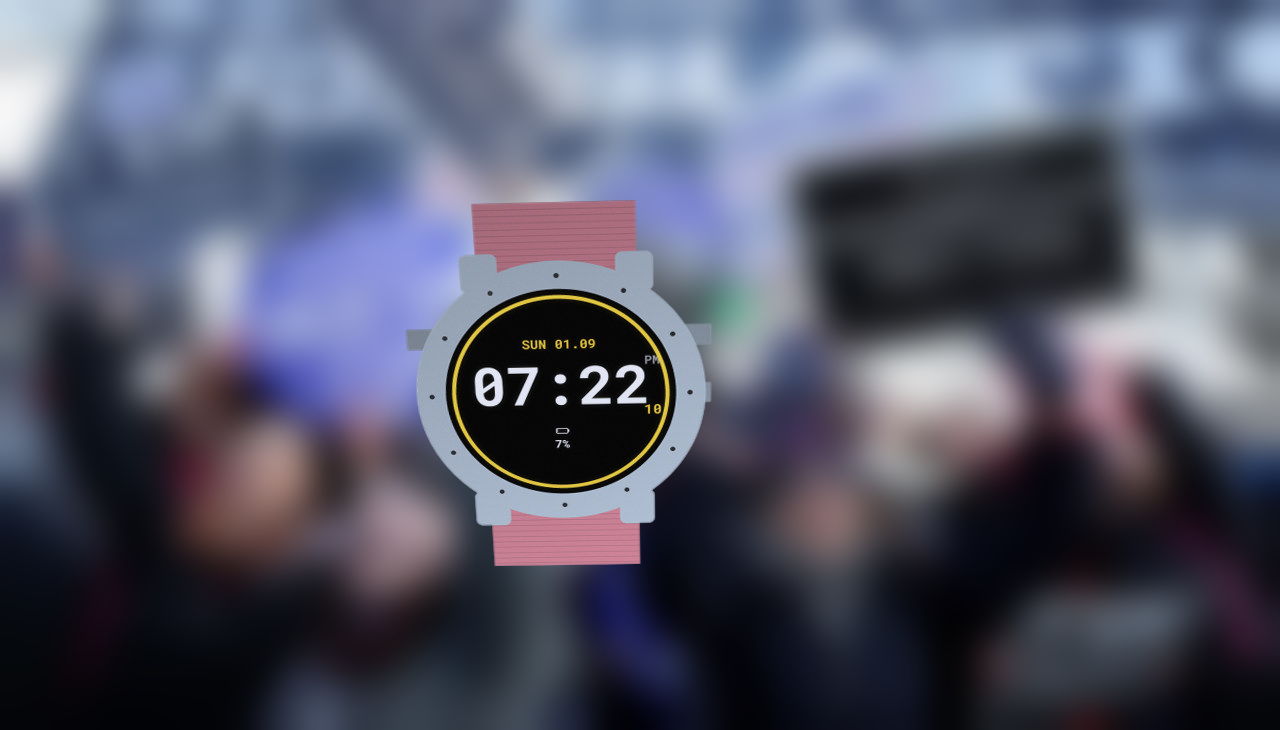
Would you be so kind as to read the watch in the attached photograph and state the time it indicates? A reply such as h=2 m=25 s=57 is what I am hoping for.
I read h=7 m=22 s=10
